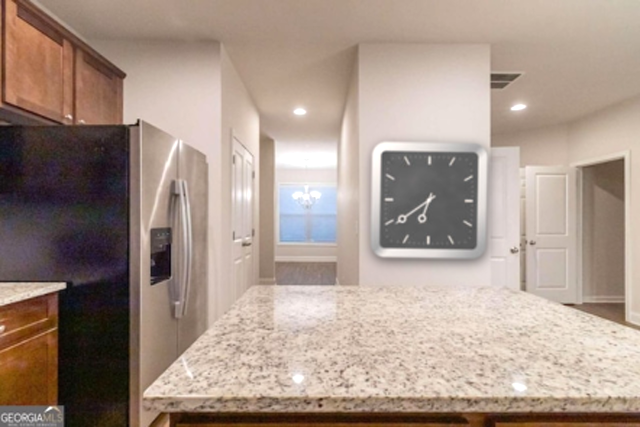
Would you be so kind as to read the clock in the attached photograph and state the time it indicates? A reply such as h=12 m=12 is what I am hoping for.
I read h=6 m=39
